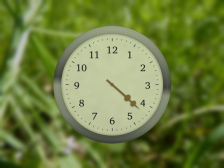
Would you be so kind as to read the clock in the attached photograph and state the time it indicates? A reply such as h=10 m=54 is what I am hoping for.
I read h=4 m=22
